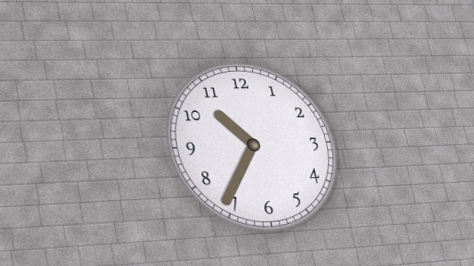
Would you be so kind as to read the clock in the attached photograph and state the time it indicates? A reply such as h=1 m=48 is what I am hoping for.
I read h=10 m=36
